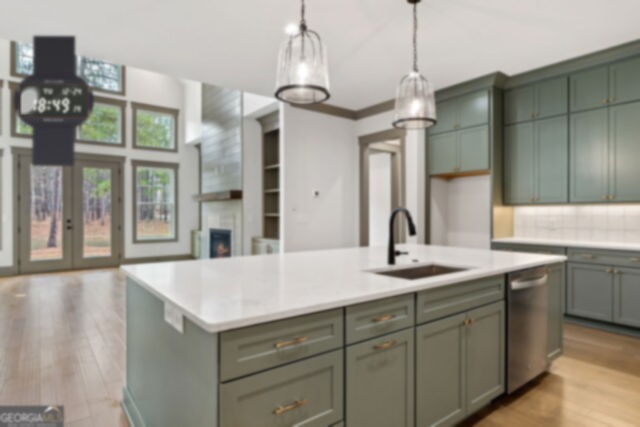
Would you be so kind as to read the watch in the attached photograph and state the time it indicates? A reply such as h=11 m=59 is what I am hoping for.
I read h=18 m=49
